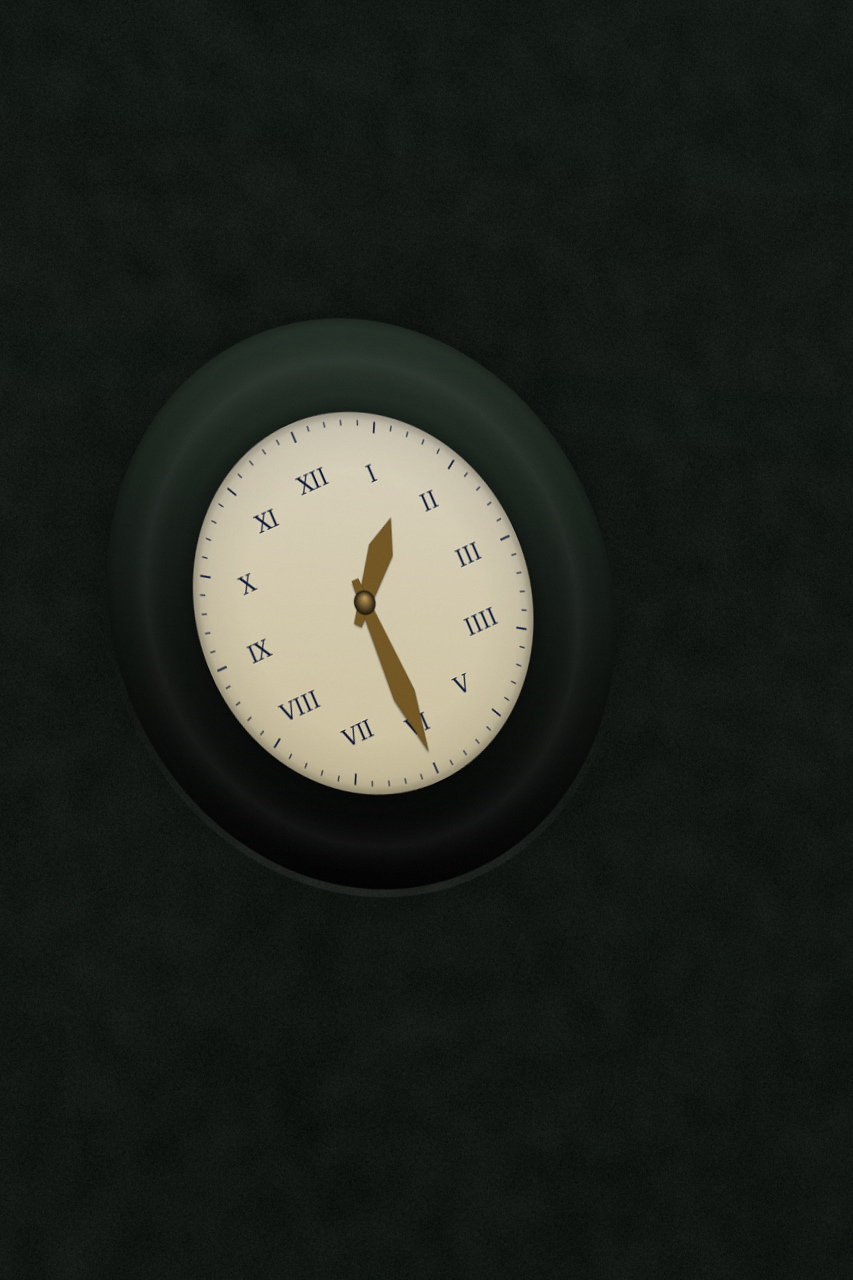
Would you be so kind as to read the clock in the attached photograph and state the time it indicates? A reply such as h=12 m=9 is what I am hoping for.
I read h=1 m=30
